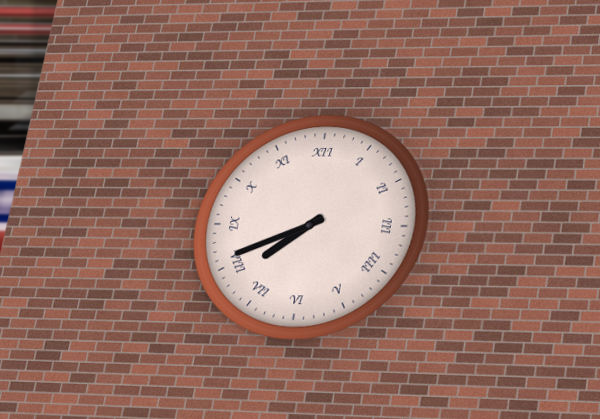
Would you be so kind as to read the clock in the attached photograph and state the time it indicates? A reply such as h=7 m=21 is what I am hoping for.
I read h=7 m=41
